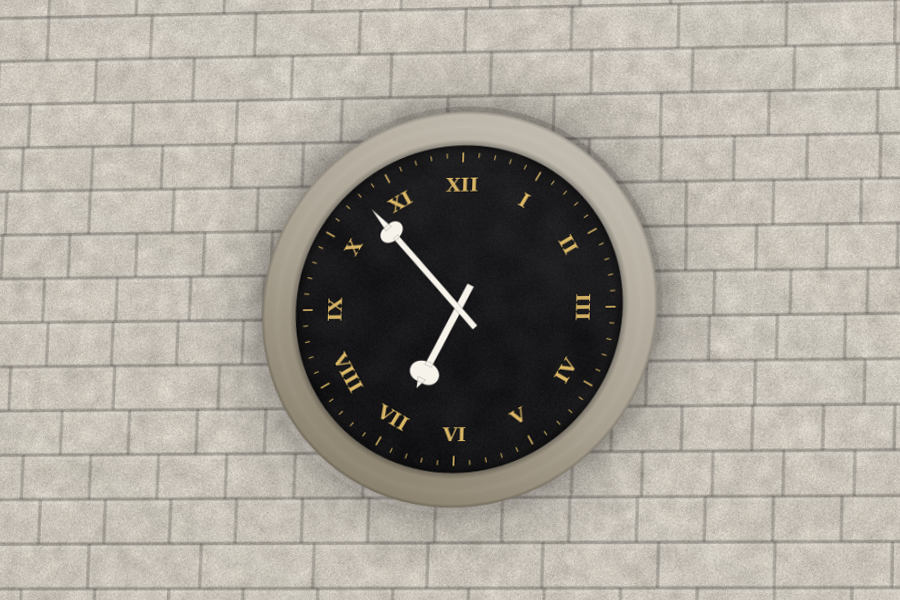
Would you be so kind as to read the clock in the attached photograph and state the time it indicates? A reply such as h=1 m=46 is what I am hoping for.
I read h=6 m=53
